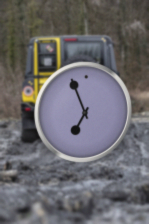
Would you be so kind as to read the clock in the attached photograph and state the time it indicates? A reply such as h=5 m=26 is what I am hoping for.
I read h=6 m=56
